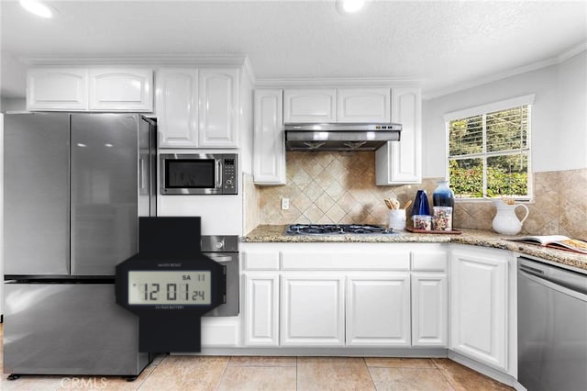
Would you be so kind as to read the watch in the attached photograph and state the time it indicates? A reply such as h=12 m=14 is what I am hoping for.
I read h=12 m=1
